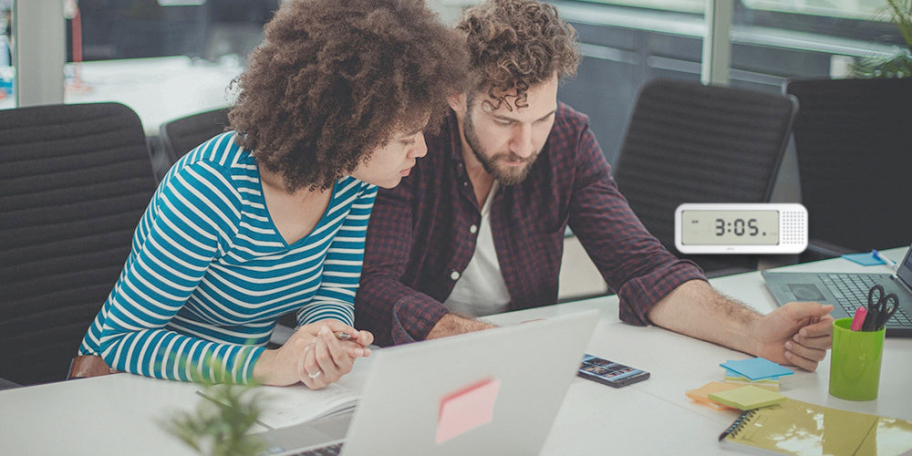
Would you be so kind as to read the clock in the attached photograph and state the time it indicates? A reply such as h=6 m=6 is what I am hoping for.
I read h=3 m=5
